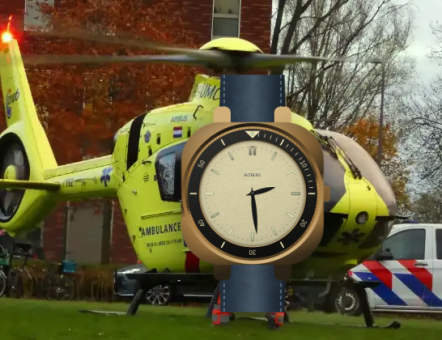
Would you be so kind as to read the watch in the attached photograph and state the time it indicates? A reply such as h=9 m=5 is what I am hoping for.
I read h=2 m=29
